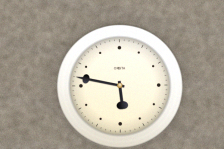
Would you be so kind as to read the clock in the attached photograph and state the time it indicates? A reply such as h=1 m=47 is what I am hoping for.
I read h=5 m=47
